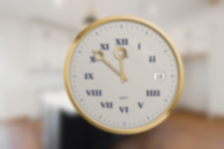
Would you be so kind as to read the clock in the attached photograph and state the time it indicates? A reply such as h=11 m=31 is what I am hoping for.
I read h=11 m=52
